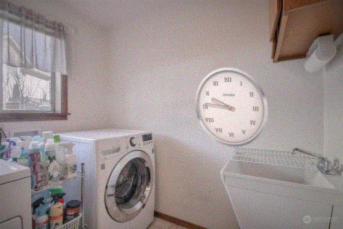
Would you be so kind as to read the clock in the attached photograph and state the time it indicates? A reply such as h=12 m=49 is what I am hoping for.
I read h=9 m=46
